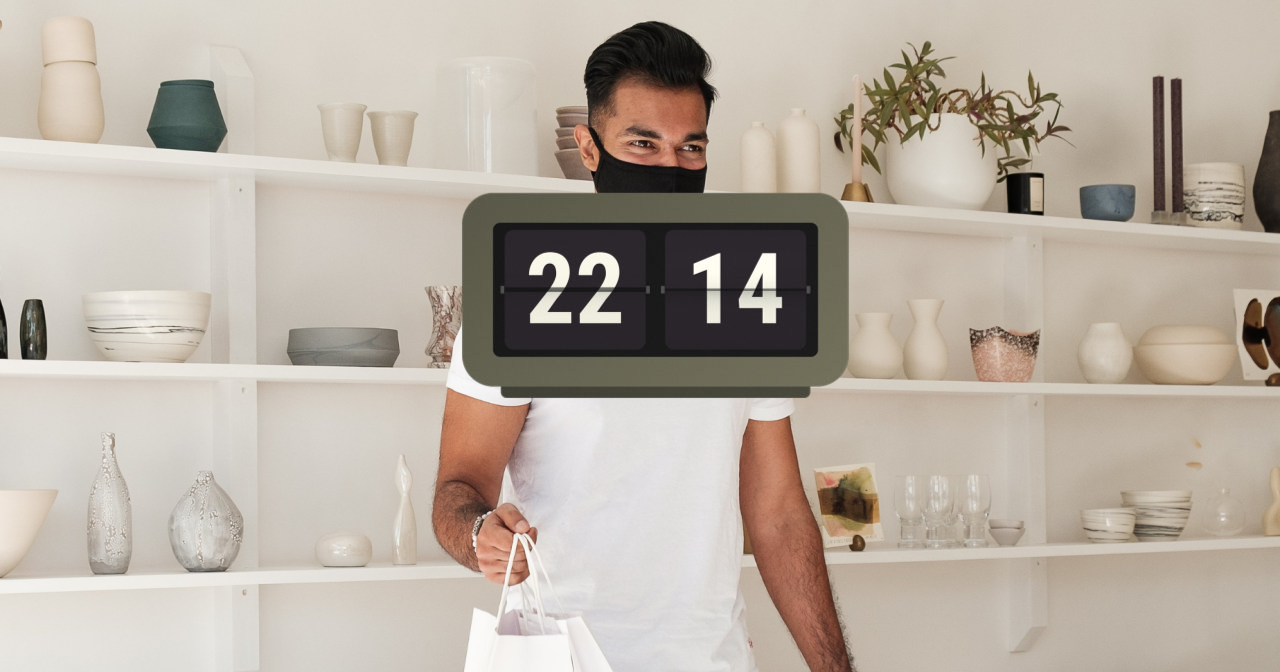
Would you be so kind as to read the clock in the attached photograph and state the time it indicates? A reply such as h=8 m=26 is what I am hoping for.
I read h=22 m=14
